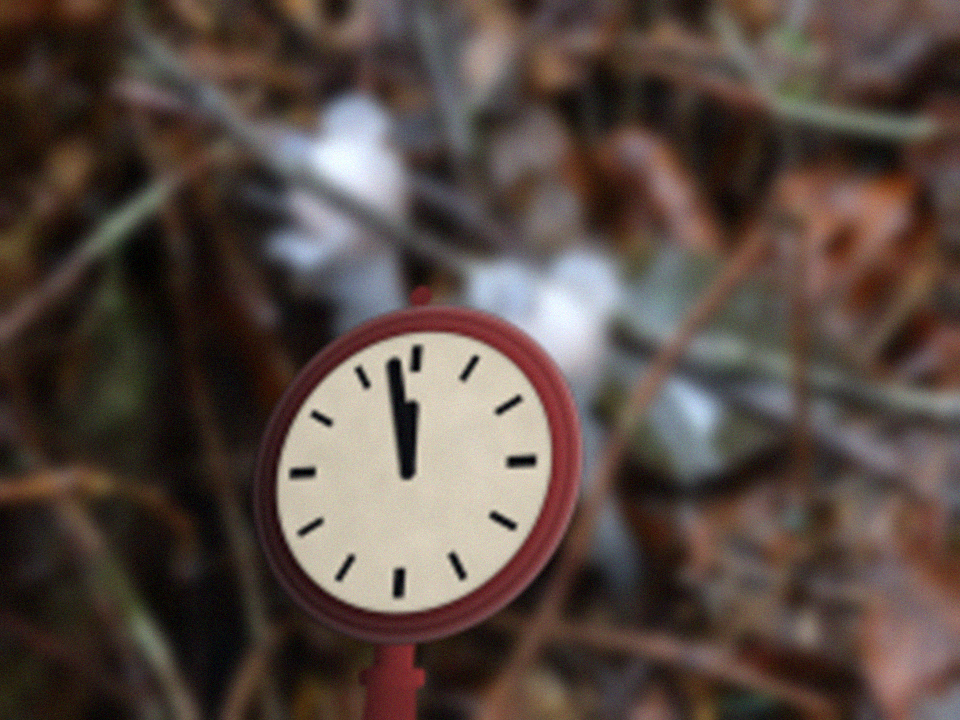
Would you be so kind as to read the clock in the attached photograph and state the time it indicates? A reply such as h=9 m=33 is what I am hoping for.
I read h=11 m=58
